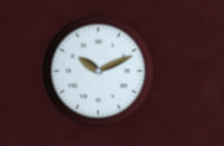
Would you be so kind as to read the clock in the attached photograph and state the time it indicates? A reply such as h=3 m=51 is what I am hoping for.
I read h=10 m=11
